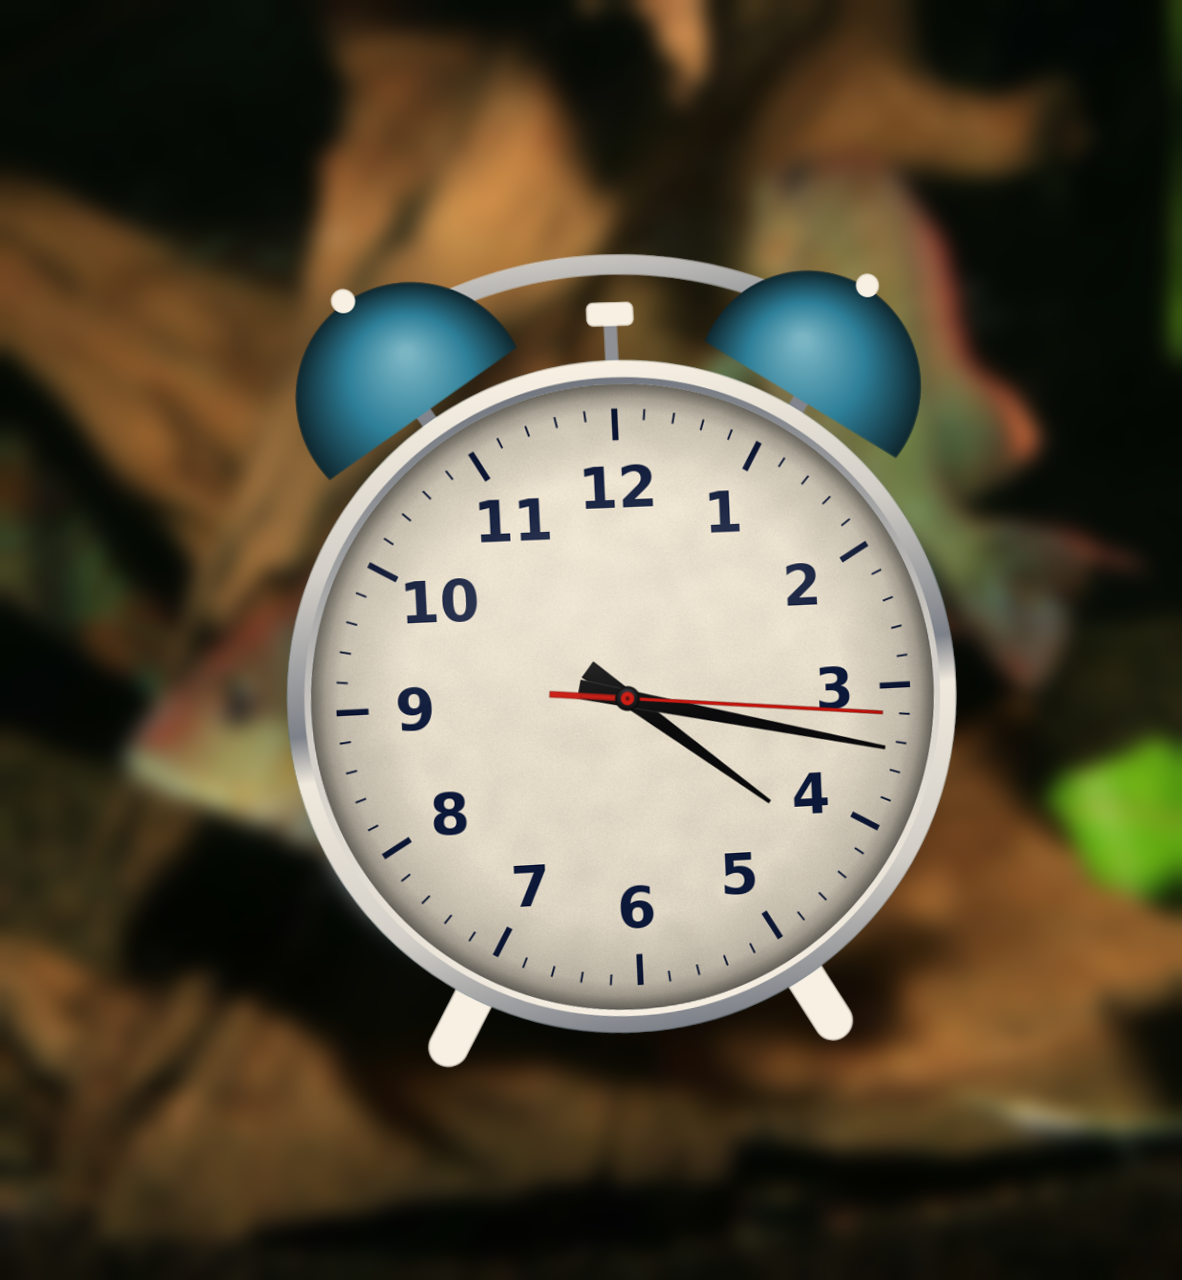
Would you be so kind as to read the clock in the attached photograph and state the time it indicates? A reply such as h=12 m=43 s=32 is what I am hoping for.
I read h=4 m=17 s=16
